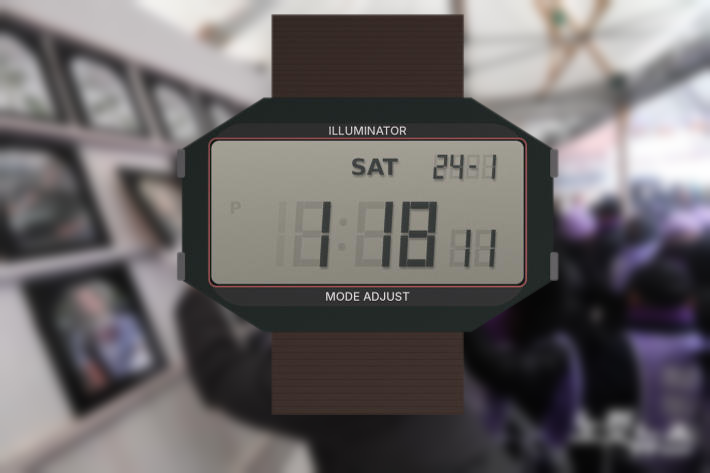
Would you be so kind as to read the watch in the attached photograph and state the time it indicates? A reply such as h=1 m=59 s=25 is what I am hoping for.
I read h=1 m=18 s=11
